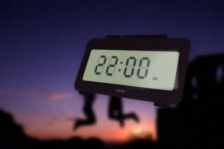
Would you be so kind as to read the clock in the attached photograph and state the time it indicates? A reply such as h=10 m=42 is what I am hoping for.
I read h=22 m=0
